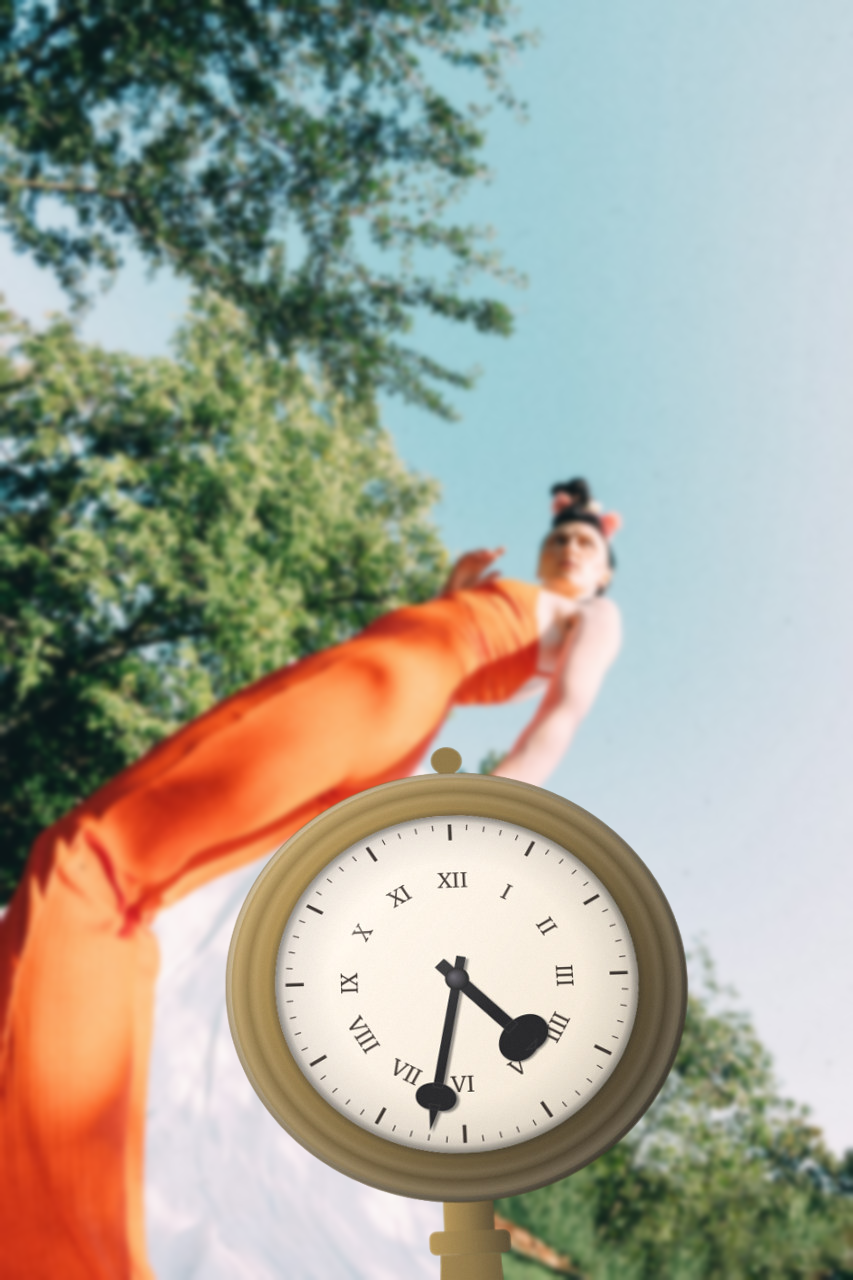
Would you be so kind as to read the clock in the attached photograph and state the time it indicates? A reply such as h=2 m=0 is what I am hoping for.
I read h=4 m=32
